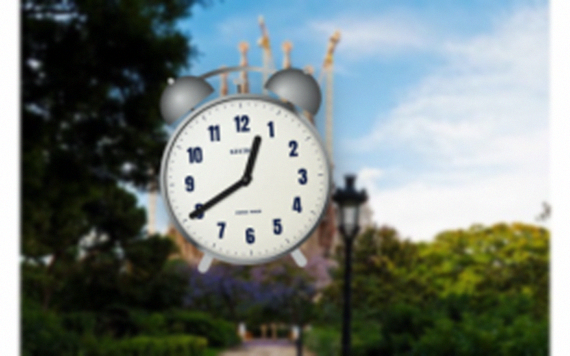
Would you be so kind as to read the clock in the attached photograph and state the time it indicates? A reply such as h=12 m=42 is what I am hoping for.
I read h=12 m=40
